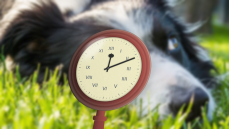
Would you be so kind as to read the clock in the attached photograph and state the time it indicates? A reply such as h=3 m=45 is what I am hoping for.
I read h=12 m=11
